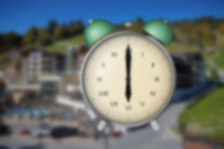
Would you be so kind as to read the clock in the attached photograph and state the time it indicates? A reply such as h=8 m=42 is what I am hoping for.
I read h=6 m=0
